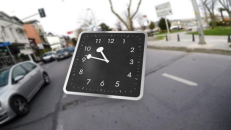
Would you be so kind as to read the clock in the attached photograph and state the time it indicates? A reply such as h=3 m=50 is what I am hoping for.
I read h=10 m=47
